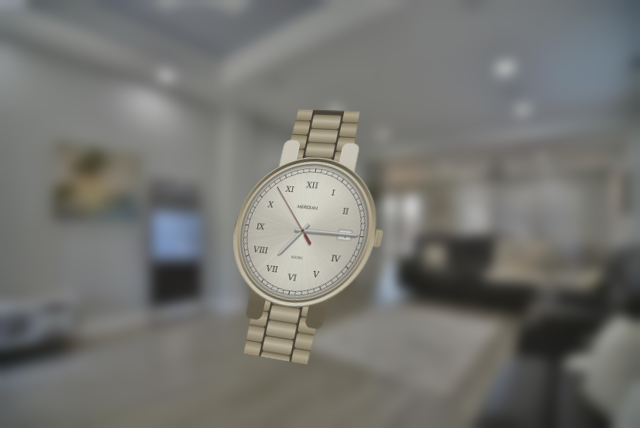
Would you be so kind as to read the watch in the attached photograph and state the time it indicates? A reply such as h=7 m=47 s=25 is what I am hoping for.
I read h=7 m=14 s=53
